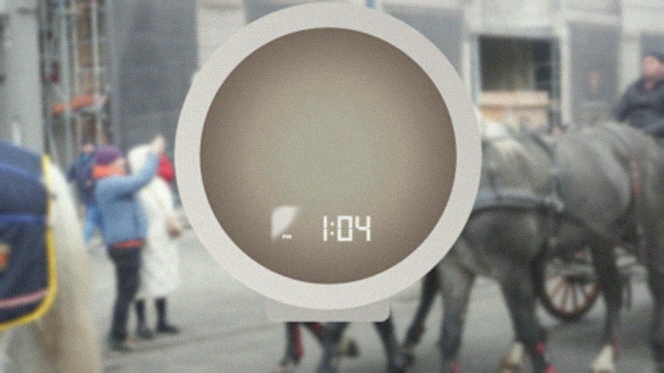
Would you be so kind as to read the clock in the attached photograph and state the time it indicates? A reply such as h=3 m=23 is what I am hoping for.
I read h=1 m=4
